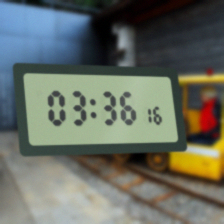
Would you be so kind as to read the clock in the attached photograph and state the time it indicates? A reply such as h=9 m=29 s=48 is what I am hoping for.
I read h=3 m=36 s=16
